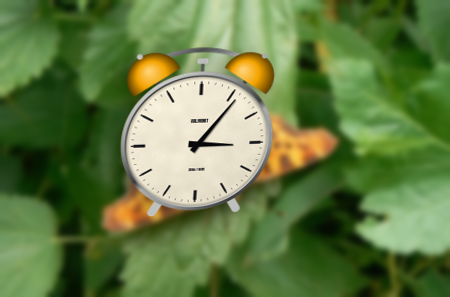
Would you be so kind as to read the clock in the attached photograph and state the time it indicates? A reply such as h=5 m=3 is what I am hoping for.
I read h=3 m=6
